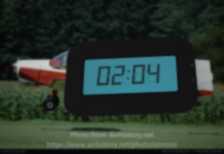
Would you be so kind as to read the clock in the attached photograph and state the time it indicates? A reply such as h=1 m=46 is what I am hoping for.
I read h=2 m=4
